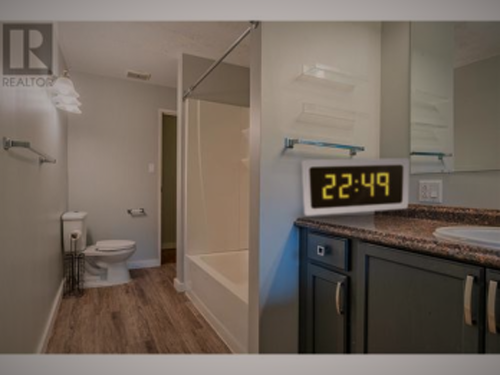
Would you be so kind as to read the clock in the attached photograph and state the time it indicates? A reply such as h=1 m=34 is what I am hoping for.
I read h=22 m=49
